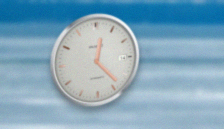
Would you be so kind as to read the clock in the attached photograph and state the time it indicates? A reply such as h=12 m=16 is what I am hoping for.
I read h=12 m=23
